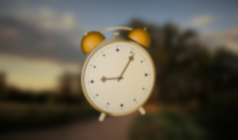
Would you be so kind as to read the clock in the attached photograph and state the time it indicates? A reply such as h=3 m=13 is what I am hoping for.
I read h=9 m=6
